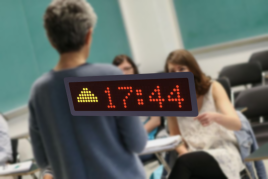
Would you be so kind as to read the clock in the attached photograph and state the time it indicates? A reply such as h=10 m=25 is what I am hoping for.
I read h=17 m=44
